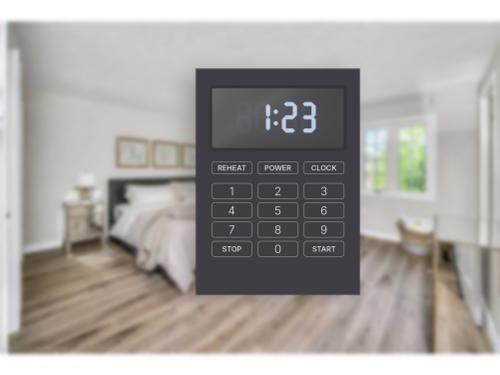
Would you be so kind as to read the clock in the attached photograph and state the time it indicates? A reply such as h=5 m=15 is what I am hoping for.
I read h=1 m=23
